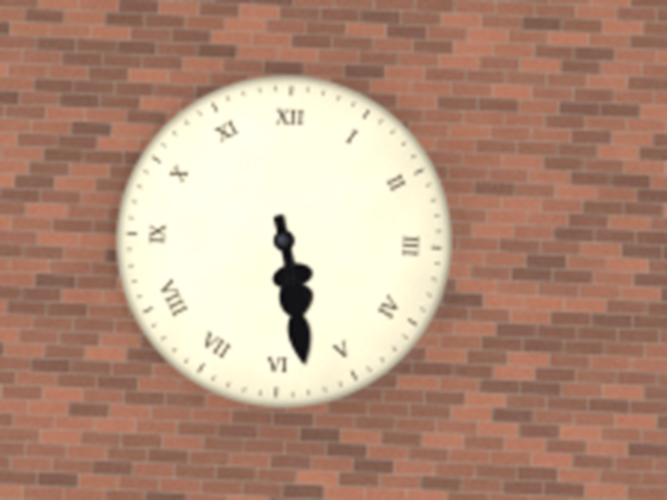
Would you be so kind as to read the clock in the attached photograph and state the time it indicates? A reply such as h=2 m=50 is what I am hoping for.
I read h=5 m=28
